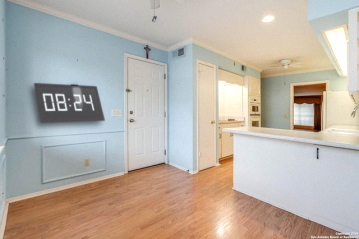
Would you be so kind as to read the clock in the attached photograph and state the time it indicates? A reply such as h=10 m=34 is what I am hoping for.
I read h=8 m=24
